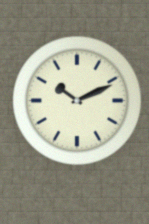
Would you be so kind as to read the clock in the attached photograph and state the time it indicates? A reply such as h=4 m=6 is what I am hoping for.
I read h=10 m=11
